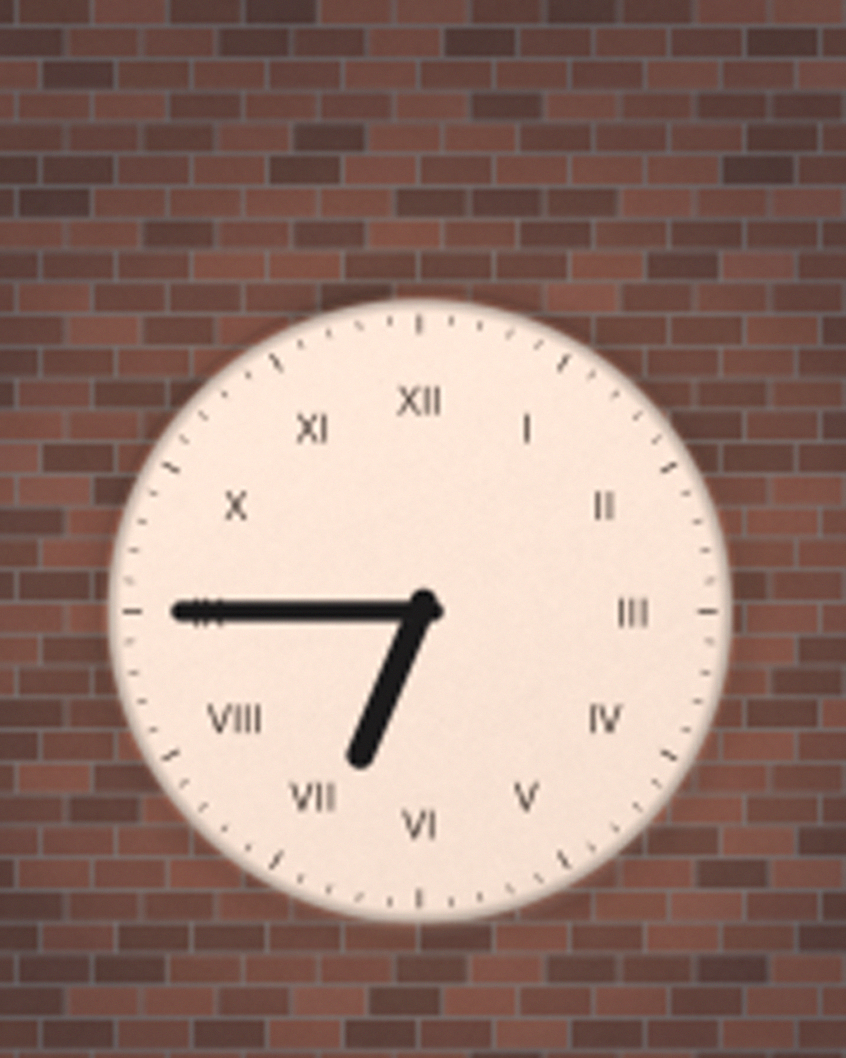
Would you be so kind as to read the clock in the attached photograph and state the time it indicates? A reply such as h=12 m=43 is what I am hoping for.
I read h=6 m=45
